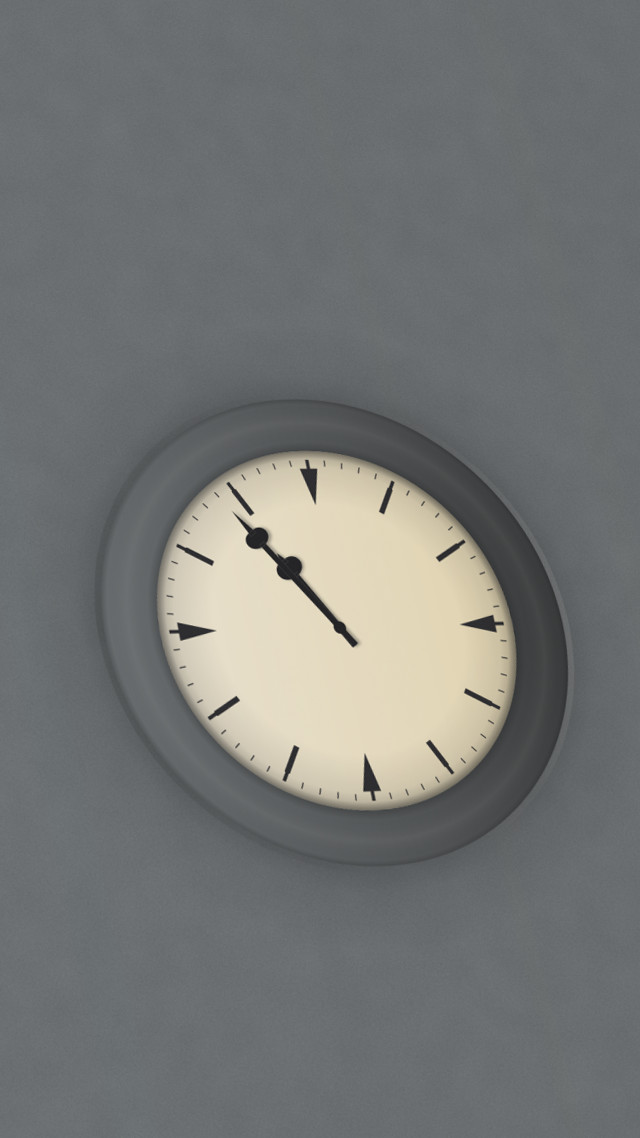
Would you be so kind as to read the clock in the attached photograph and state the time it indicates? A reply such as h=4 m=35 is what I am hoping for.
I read h=10 m=54
